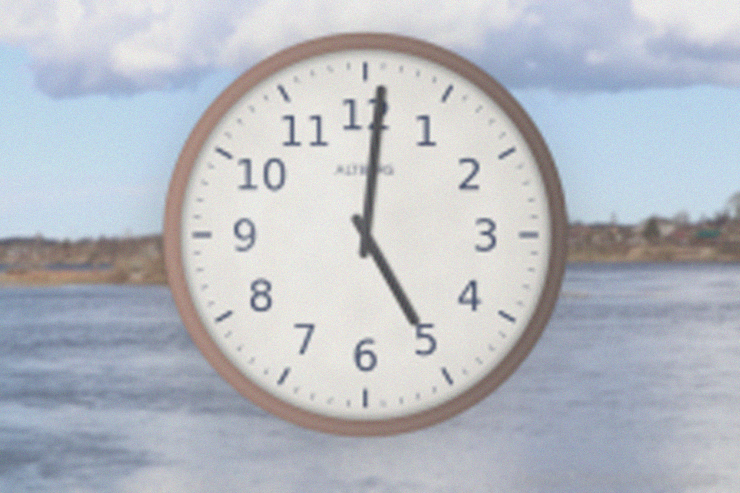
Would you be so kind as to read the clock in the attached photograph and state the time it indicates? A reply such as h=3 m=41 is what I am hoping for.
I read h=5 m=1
